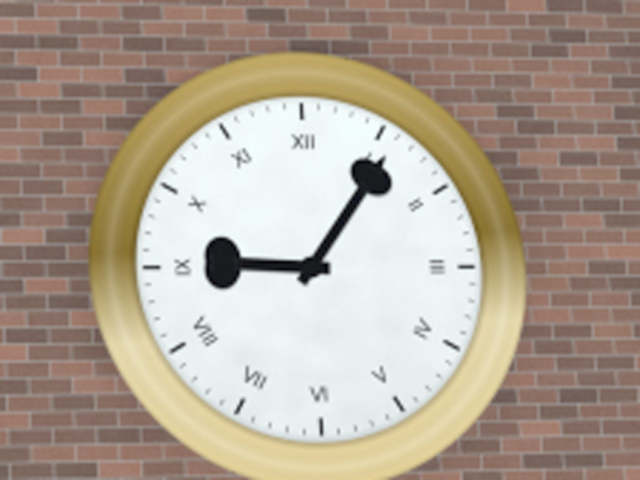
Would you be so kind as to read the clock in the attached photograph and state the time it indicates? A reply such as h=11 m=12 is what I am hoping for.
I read h=9 m=6
